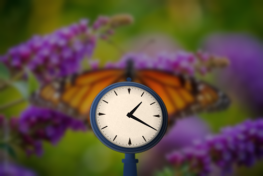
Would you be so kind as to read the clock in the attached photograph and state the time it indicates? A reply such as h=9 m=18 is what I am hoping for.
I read h=1 m=20
